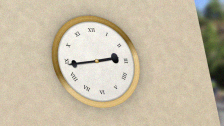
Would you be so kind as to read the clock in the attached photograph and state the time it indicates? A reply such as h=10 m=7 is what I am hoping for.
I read h=2 m=44
